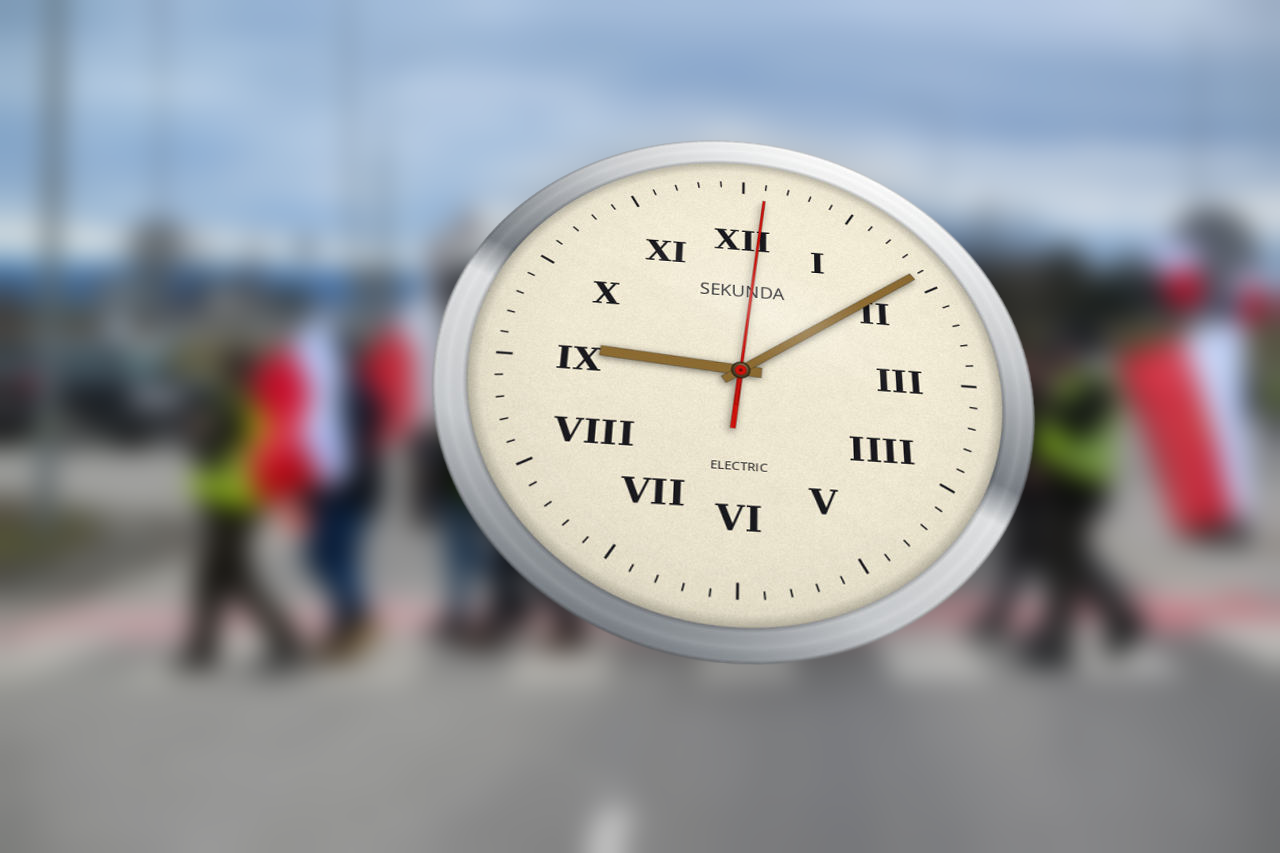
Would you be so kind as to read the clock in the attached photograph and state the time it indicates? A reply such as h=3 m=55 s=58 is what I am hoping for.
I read h=9 m=9 s=1
